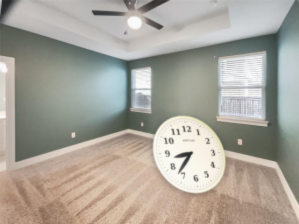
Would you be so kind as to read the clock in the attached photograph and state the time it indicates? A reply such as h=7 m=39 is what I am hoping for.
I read h=8 m=37
